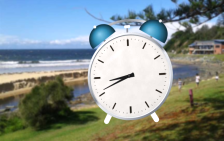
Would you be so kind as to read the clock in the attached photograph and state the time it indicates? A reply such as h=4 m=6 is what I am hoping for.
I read h=8 m=41
